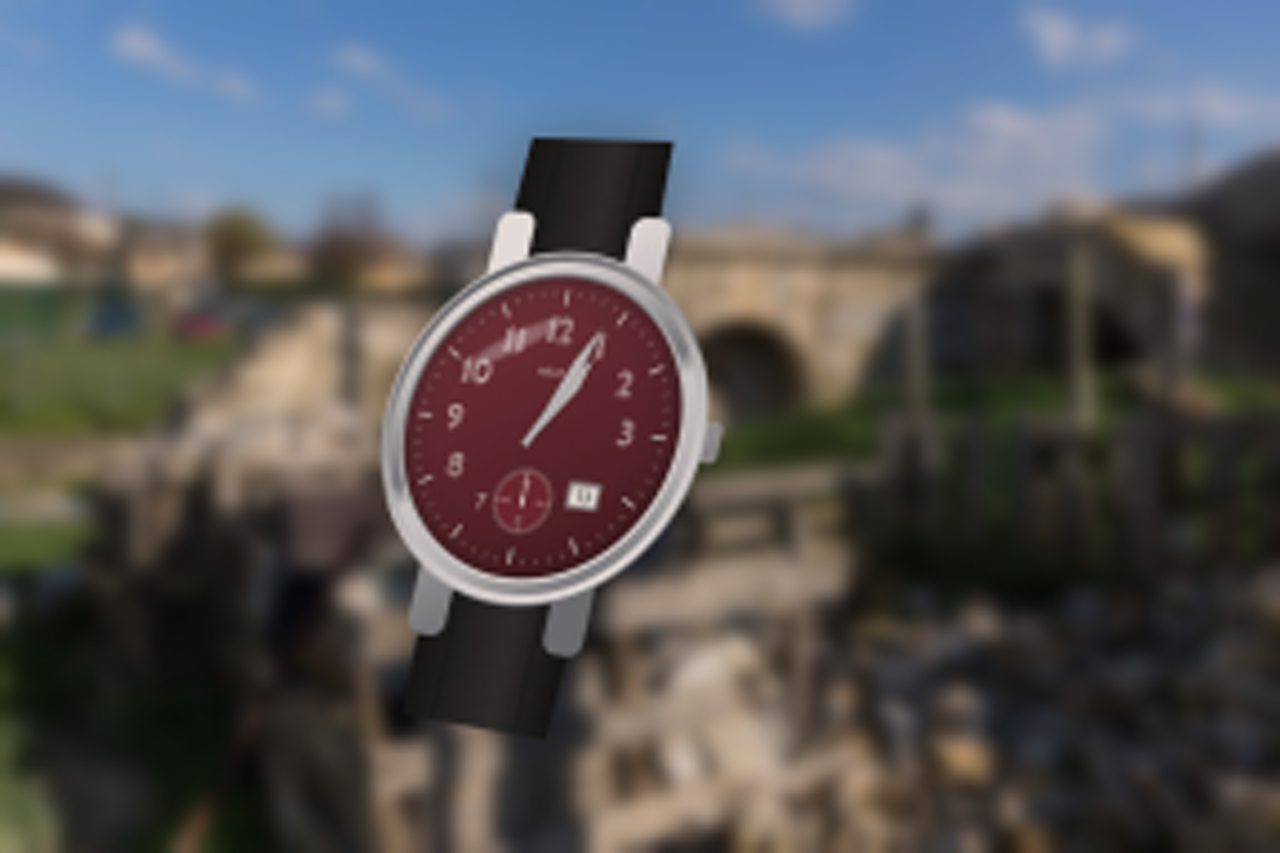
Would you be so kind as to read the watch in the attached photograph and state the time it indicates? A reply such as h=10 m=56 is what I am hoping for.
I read h=1 m=4
